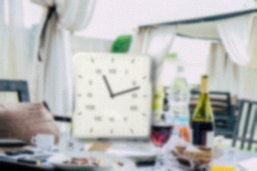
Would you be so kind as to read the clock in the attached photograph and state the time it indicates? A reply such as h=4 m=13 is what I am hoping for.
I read h=11 m=12
